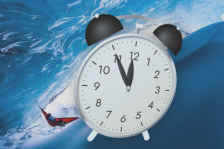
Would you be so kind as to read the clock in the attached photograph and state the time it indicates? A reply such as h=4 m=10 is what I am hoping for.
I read h=11 m=55
